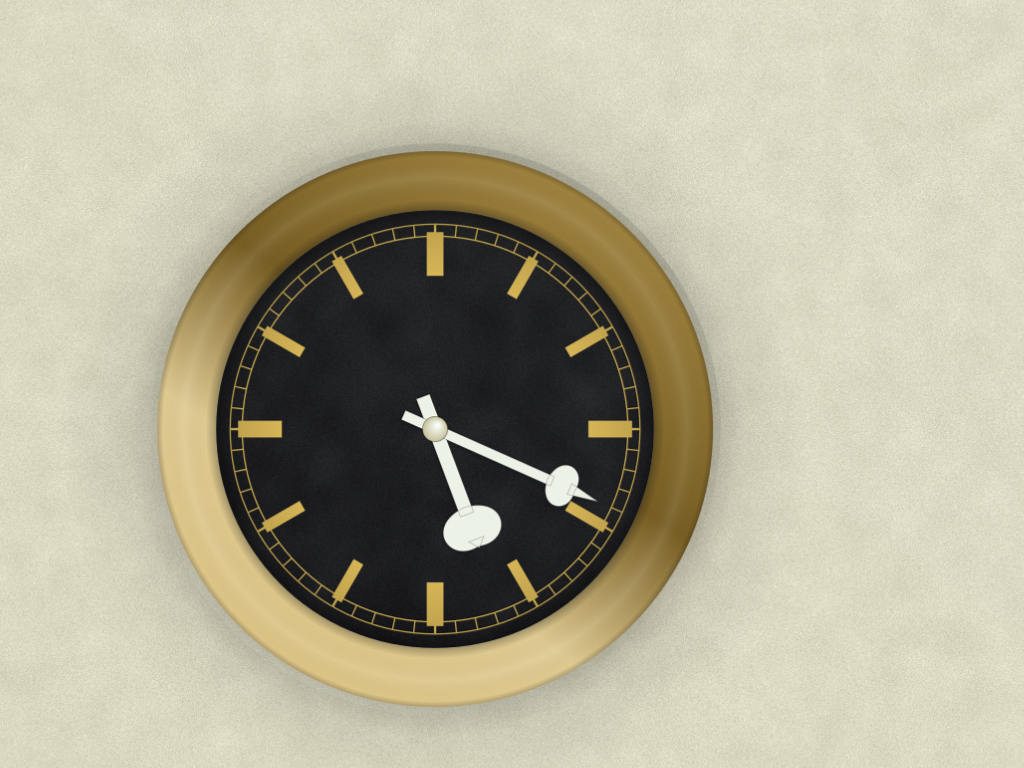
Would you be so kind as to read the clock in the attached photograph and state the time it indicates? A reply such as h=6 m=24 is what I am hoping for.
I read h=5 m=19
